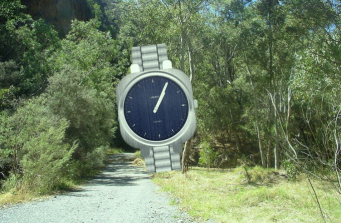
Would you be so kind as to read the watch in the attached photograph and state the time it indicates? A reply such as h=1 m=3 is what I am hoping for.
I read h=1 m=5
